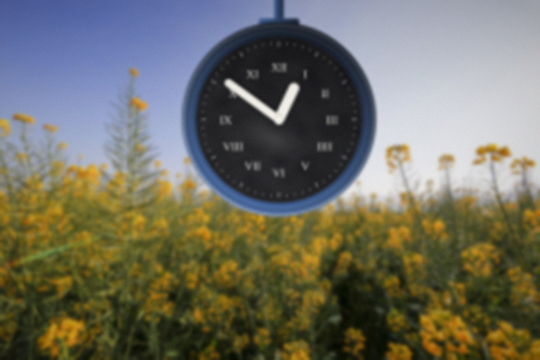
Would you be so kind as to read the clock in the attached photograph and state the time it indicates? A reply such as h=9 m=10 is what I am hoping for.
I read h=12 m=51
